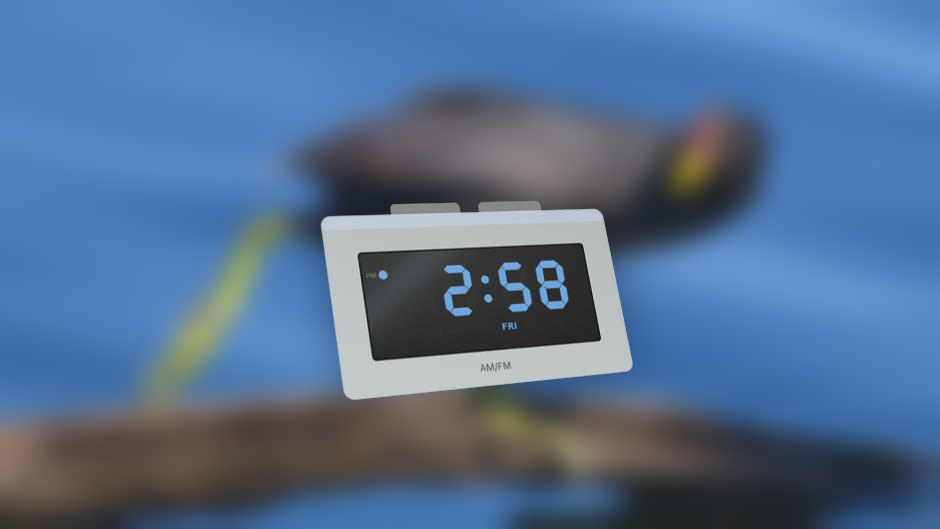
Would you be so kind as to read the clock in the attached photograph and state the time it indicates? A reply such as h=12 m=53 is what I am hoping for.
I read h=2 m=58
